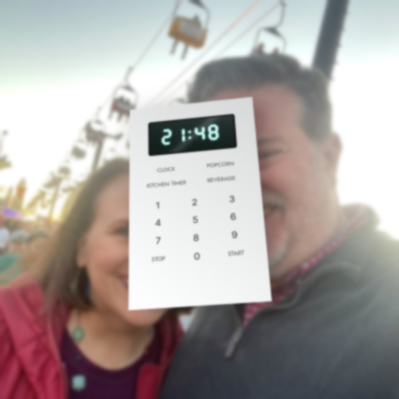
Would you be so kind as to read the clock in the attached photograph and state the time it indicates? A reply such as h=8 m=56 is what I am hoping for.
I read h=21 m=48
